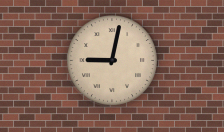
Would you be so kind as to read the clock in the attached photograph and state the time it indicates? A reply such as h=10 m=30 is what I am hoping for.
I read h=9 m=2
